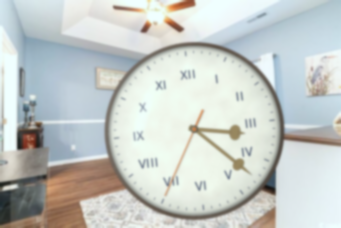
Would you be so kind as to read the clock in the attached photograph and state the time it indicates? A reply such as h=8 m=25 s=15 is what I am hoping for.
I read h=3 m=22 s=35
